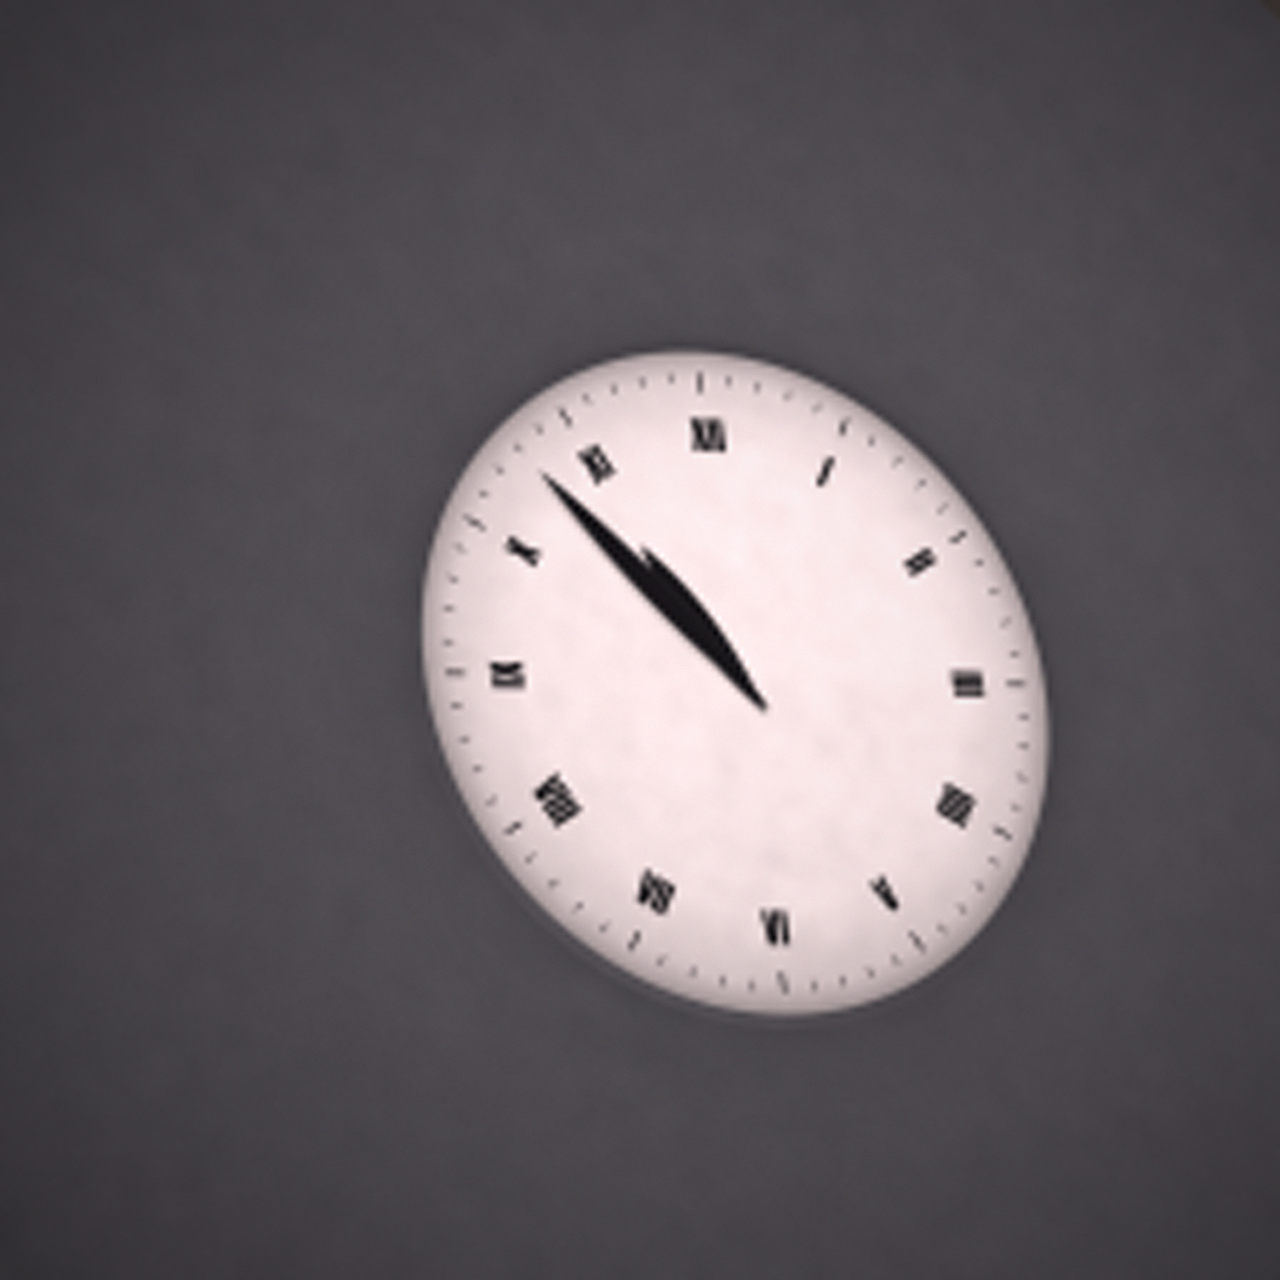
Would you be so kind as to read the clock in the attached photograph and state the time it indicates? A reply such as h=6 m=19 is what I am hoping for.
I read h=10 m=53
